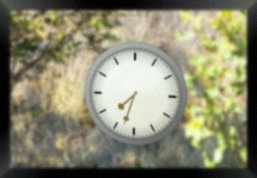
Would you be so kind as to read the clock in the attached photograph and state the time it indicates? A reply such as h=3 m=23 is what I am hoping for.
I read h=7 m=33
